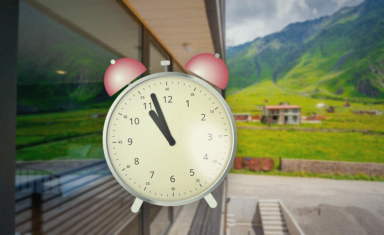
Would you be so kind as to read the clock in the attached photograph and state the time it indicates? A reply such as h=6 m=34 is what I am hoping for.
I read h=10 m=57
